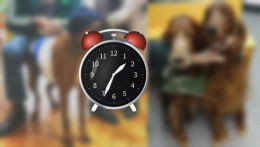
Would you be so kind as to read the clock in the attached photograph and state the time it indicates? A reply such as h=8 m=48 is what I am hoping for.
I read h=1 m=34
